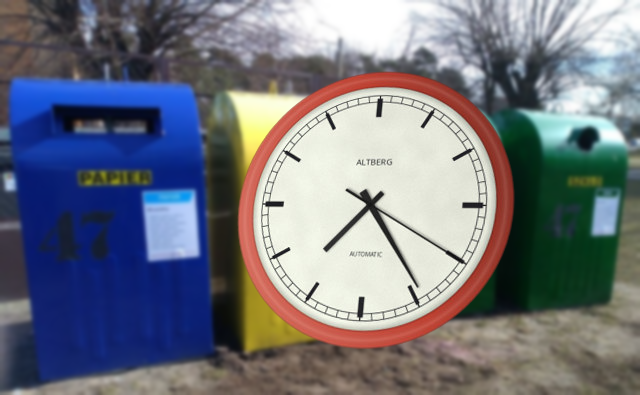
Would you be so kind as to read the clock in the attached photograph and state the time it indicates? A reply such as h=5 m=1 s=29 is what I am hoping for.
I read h=7 m=24 s=20
